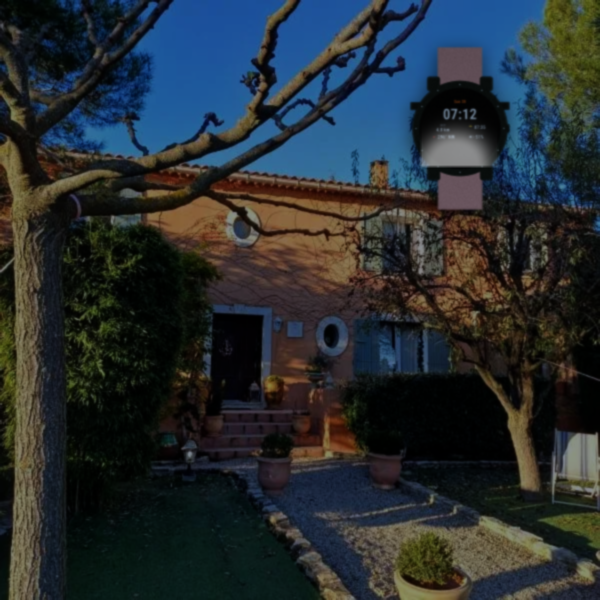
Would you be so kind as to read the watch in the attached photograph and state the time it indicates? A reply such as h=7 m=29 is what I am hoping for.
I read h=7 m=12
